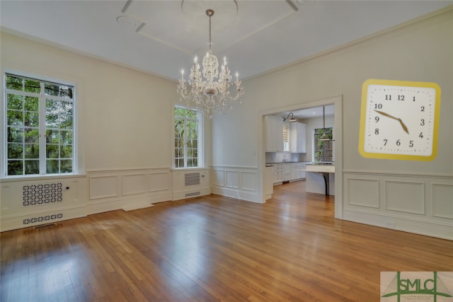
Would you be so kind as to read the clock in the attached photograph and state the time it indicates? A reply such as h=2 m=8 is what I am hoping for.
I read h=4 m=48
